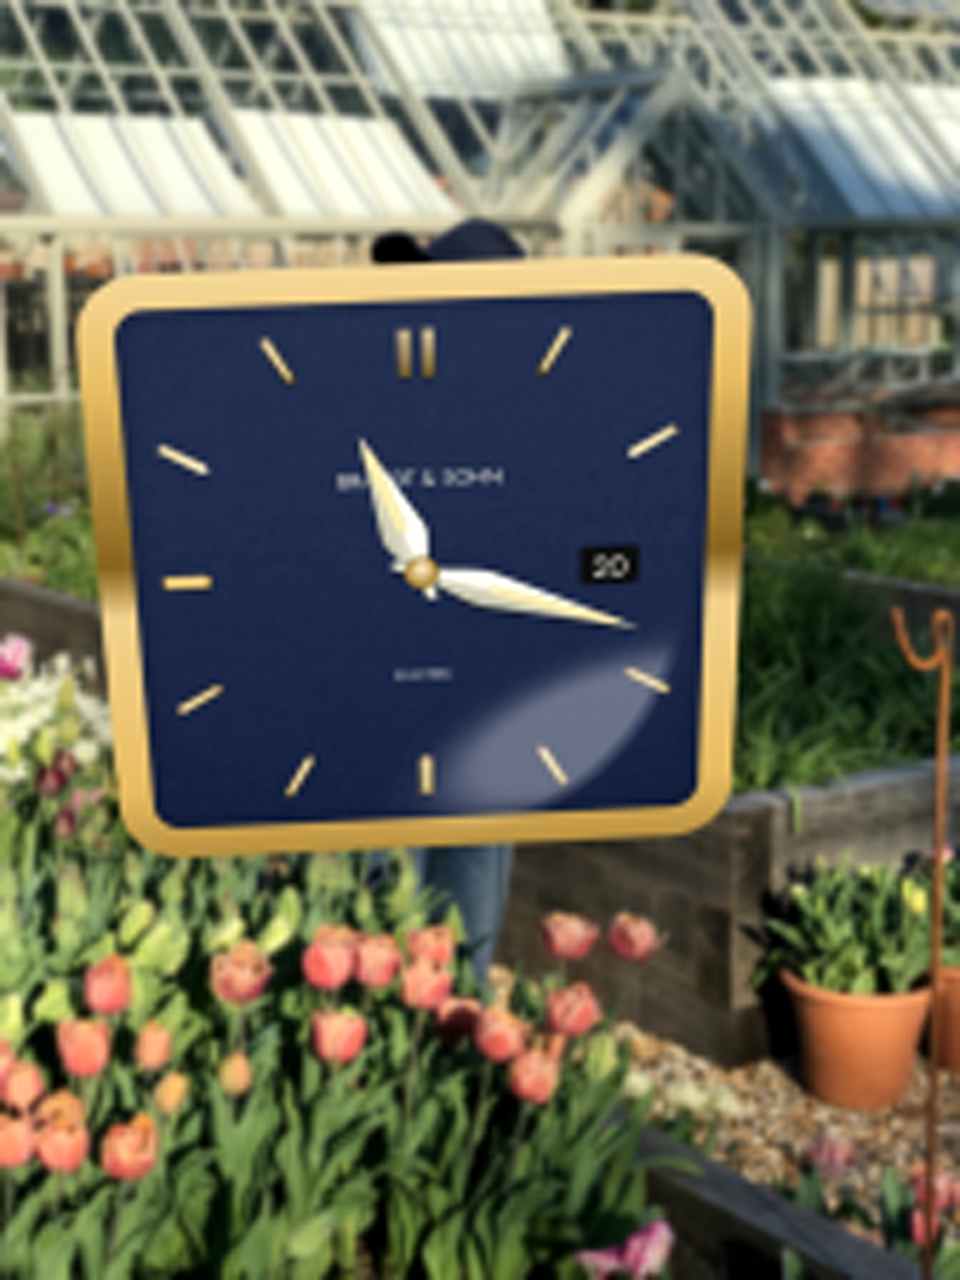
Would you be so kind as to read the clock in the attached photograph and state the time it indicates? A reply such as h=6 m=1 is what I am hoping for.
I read h=11 m=18
